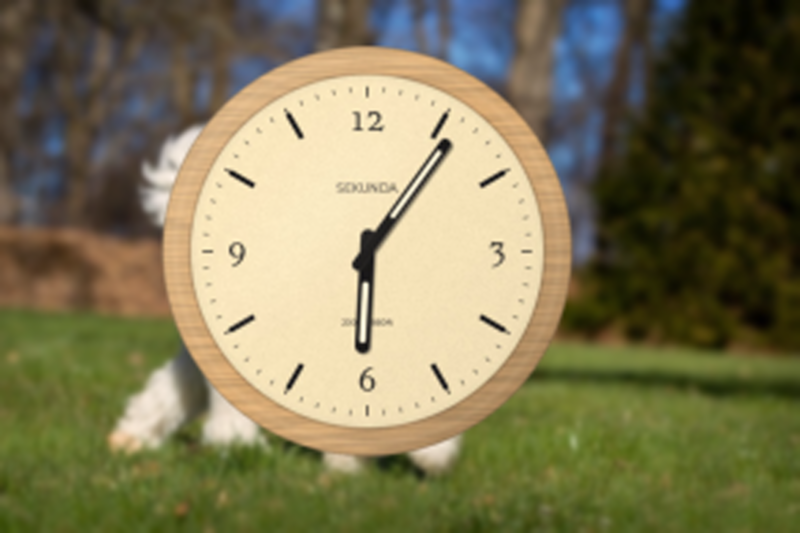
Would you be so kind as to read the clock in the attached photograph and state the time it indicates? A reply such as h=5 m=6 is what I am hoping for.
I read h=6 m=6
